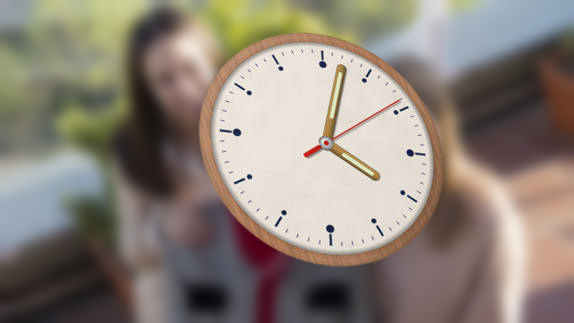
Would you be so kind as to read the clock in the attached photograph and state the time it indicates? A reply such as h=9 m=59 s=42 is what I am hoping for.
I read h=4 m=2 s=9
